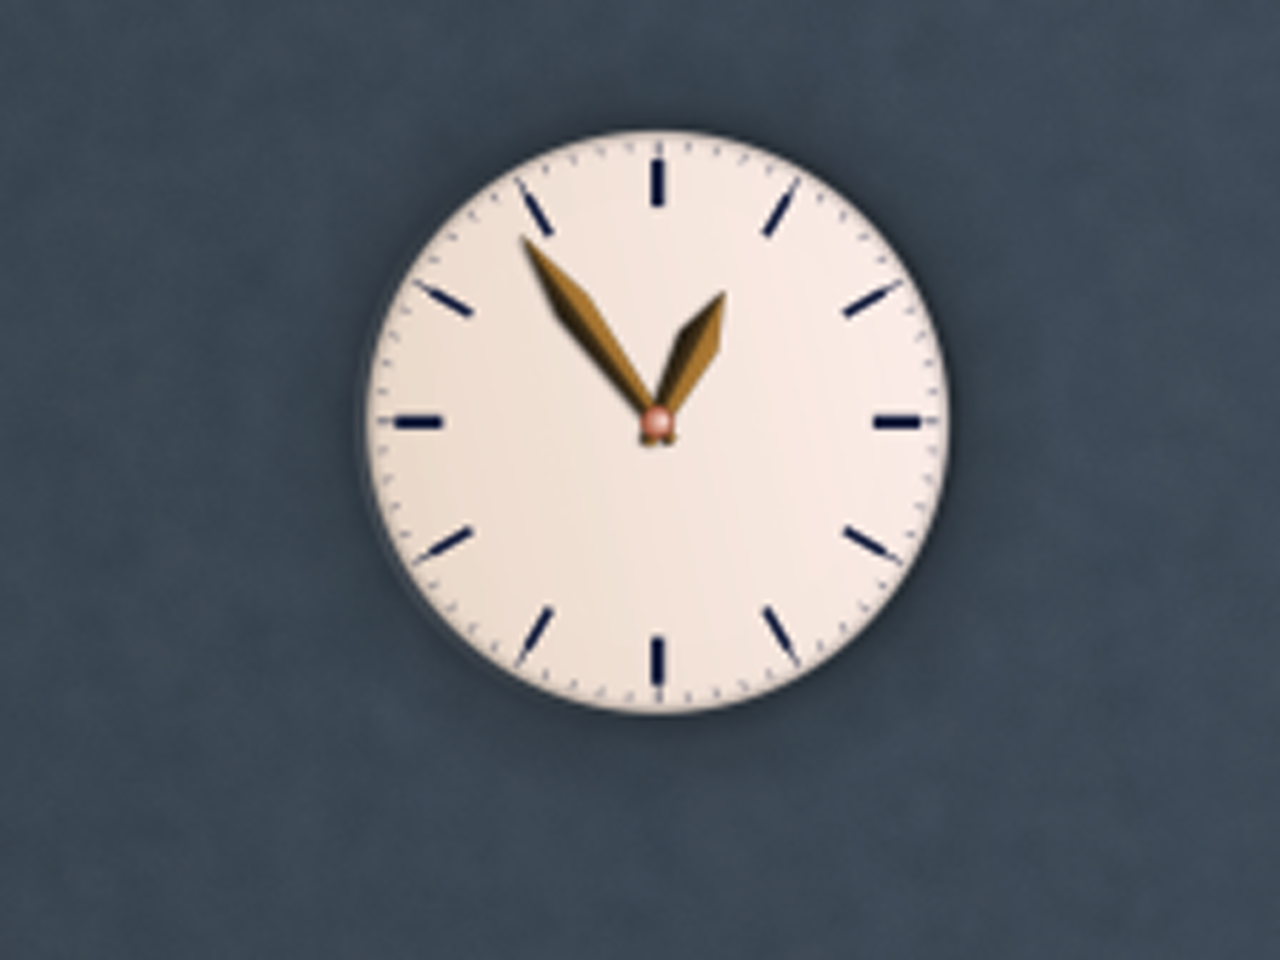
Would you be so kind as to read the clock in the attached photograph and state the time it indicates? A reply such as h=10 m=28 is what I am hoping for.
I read h=12 m=54
